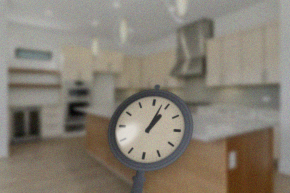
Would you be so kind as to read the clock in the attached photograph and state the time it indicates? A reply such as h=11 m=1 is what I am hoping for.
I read h=1 m=3
